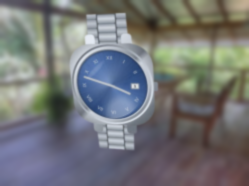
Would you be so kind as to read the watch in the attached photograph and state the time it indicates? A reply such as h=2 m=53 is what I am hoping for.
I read h=3 m=48
